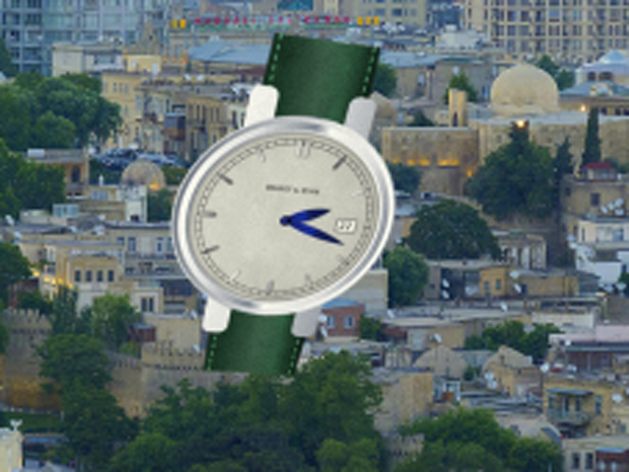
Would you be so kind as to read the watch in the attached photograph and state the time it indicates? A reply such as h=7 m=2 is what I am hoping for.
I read h=2 m=18
